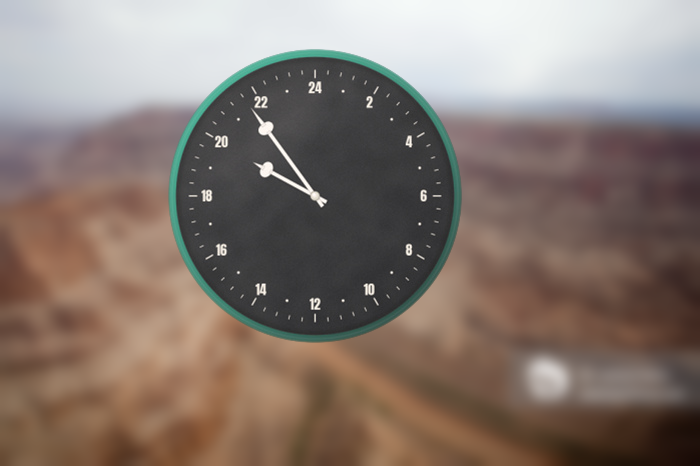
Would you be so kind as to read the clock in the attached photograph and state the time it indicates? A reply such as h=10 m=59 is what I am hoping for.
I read h=19 m=54
